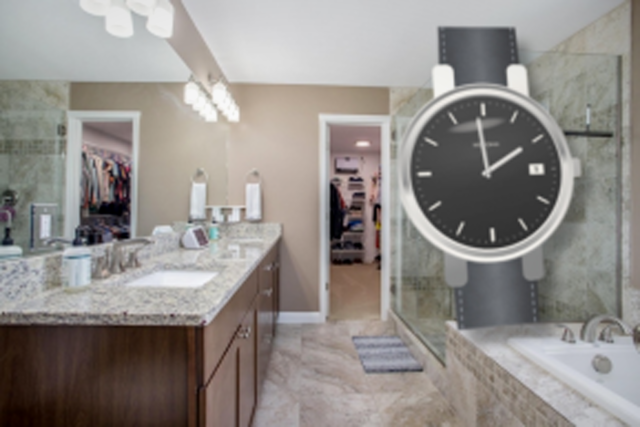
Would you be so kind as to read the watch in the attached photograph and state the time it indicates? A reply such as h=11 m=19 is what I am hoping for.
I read h=1 m=59
